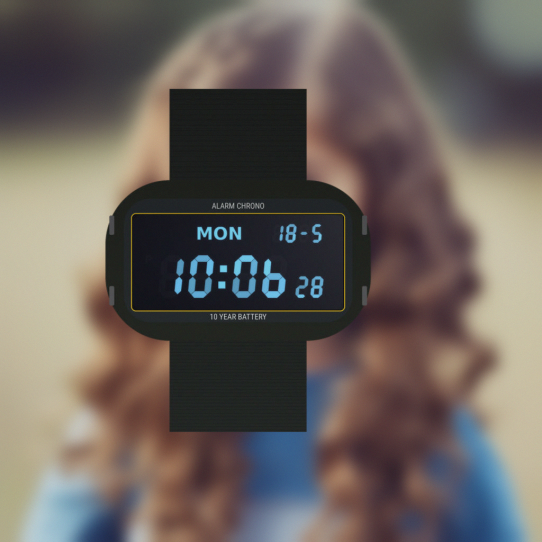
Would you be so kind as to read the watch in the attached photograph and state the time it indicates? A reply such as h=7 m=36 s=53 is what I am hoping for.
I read h=10 m=6 s=28
